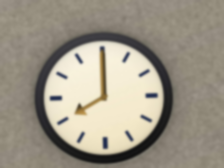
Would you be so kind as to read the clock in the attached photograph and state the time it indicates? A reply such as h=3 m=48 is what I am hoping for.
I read h=8 m=0
